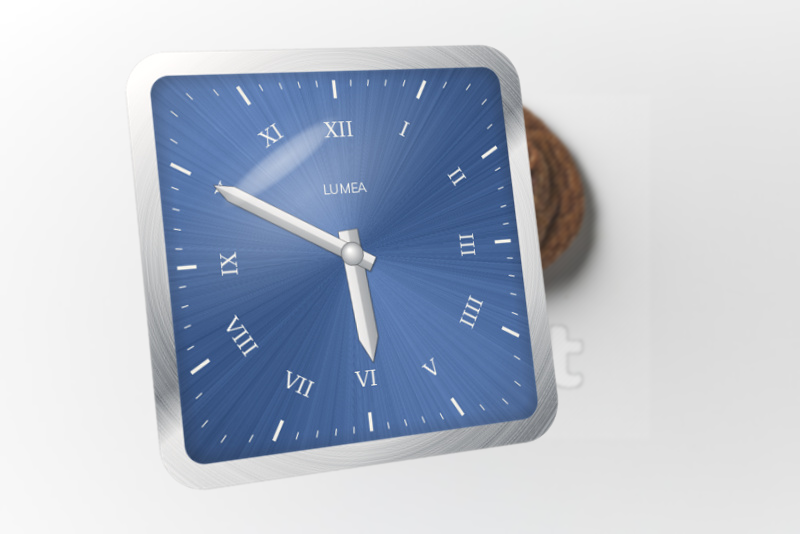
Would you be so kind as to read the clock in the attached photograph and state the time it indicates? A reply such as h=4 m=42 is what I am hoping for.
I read h=5 m=50
